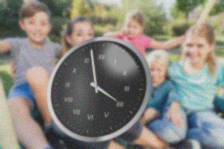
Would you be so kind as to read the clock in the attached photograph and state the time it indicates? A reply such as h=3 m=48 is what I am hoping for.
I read h=3 m=57
